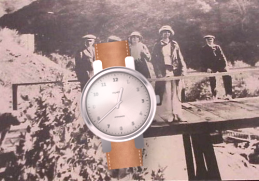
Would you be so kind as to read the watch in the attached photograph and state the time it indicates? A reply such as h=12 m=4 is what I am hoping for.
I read h=12 m=39
